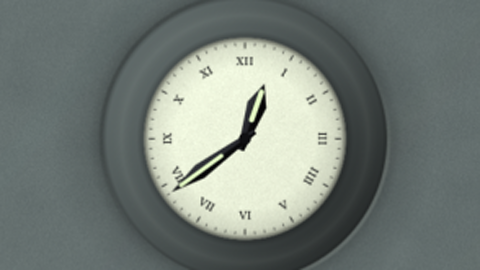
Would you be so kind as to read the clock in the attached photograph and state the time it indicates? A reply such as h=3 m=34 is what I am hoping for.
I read h=12 m=39
